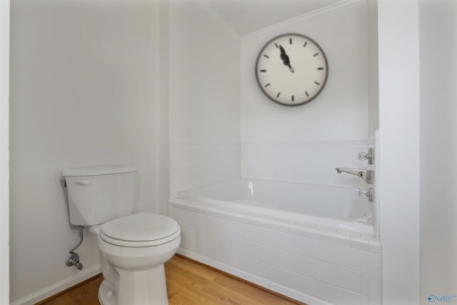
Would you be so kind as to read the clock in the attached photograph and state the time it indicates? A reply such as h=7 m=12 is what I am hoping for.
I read h=10 m=56
